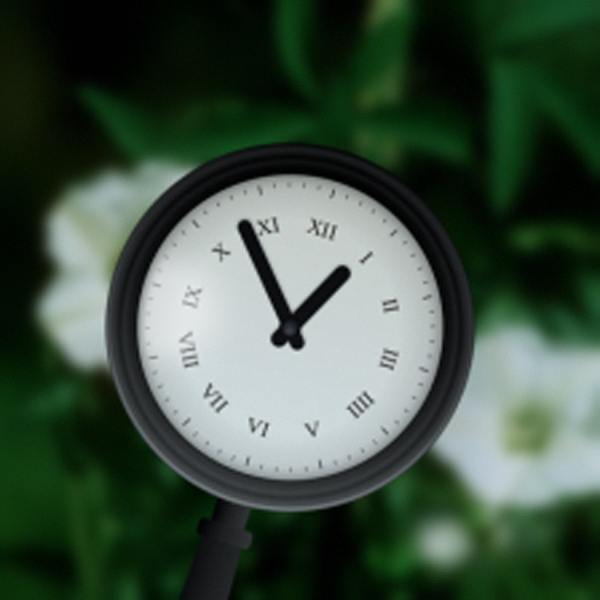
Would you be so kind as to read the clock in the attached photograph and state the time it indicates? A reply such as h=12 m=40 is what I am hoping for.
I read h=12 m=53
